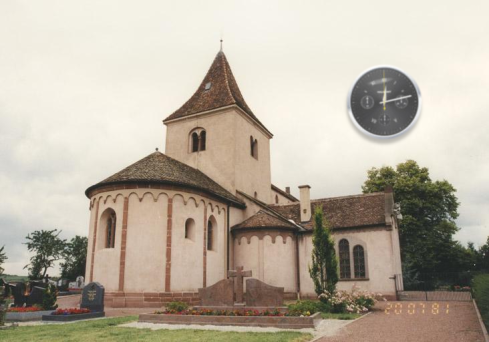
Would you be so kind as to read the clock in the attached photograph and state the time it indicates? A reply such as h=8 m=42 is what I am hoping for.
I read h=12 m=13
